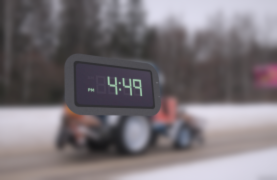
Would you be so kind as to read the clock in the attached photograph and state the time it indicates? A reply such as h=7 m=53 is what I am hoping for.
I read h=4 m=49
